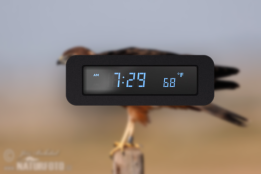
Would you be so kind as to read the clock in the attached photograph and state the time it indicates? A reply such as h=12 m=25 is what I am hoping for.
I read h=7 m=29
